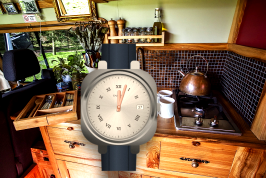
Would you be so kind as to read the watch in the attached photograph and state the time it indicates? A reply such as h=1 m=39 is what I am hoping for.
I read h=12 m=3
